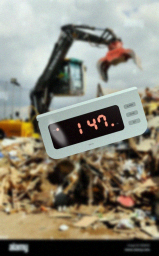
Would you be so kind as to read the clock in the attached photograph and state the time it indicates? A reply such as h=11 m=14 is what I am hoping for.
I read h=1 m=47
